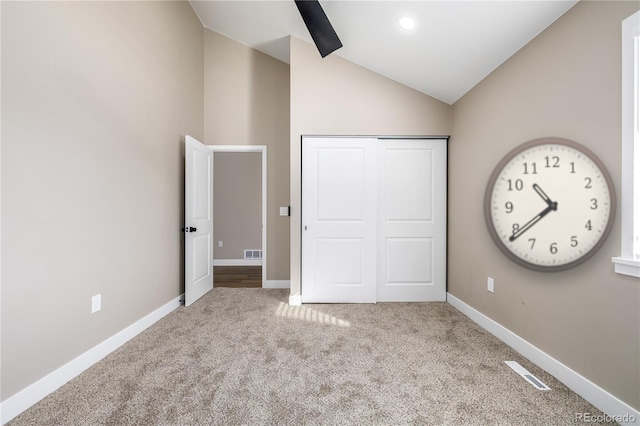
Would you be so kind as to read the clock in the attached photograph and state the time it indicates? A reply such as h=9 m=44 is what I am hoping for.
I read h=10 m=39
